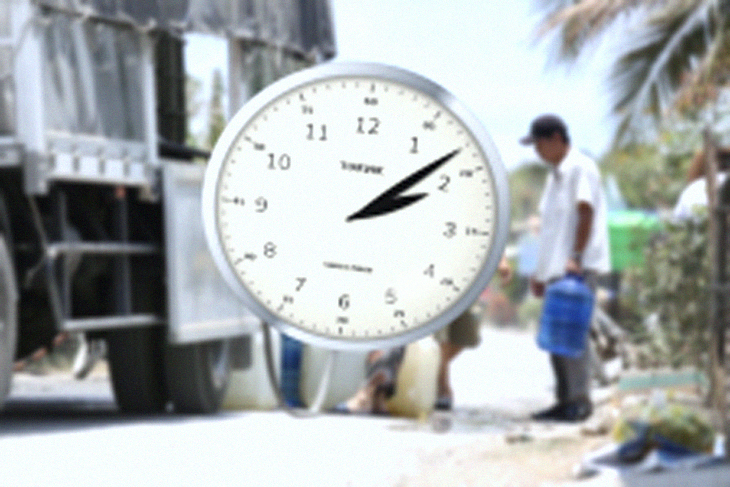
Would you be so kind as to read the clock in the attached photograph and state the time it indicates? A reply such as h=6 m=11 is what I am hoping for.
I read h=2 m=8
